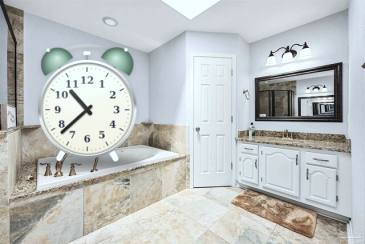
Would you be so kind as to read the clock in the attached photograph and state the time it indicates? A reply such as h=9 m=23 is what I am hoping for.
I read h=10 m=38
